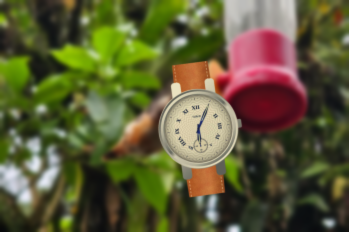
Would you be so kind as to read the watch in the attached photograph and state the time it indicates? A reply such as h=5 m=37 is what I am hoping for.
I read h=6 m=5
